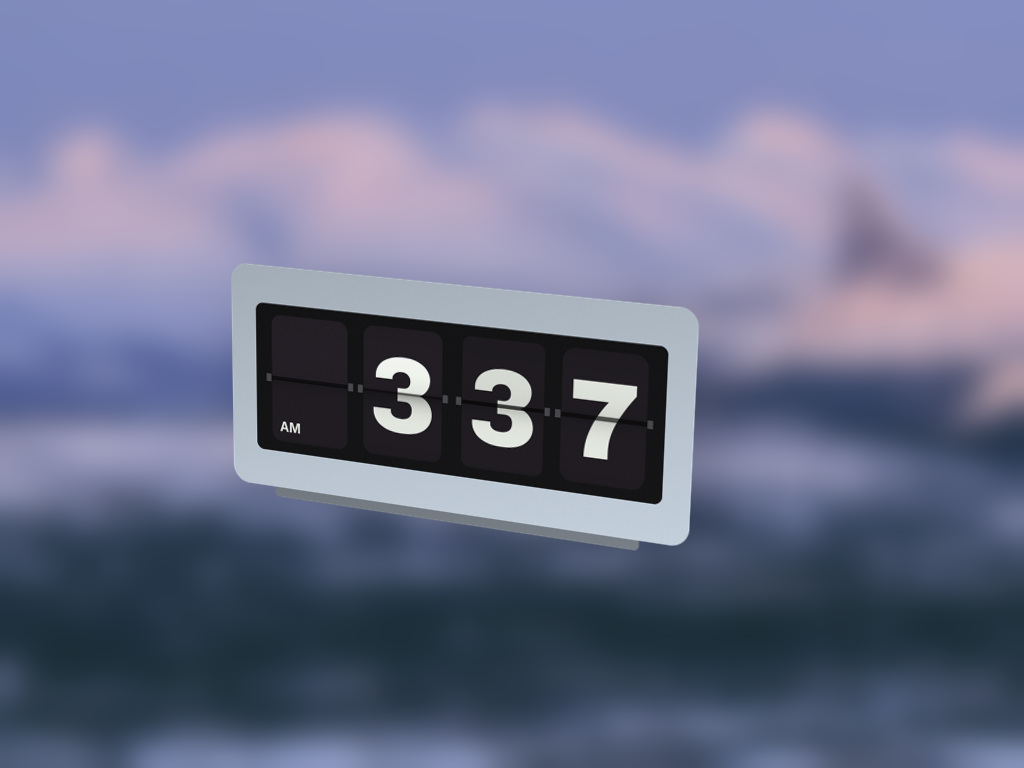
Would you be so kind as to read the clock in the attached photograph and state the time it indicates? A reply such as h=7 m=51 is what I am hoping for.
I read h=3 m=37
